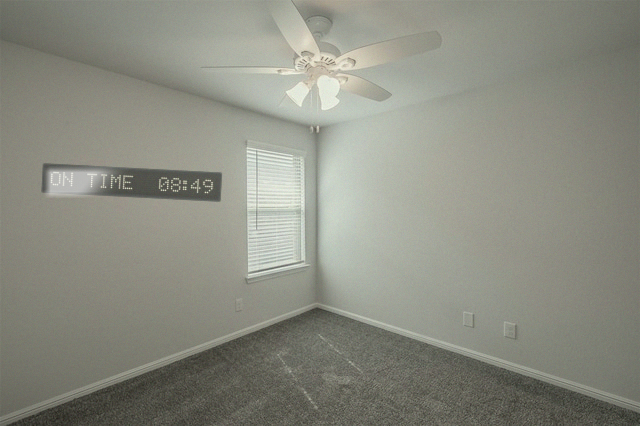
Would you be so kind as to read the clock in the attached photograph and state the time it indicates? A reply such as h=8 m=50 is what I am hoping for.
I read h=8 m=49
